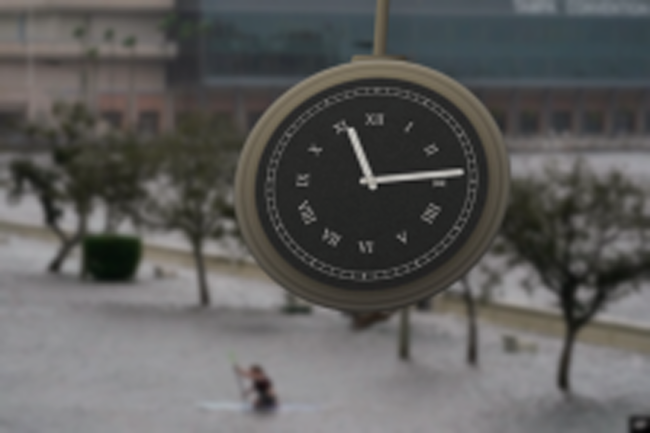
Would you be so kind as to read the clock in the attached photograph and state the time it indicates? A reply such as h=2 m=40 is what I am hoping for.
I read h=11 m=14
